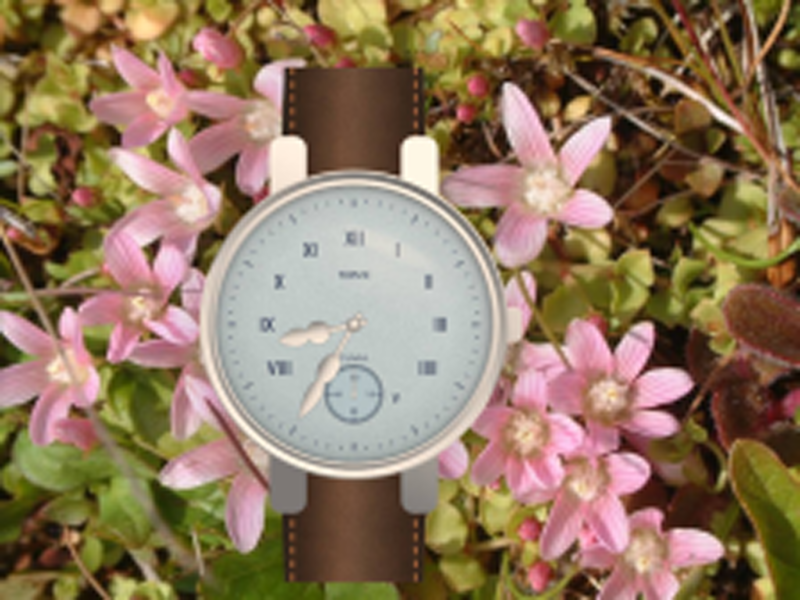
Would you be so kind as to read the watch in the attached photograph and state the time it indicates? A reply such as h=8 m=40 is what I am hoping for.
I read h=8 m=35
